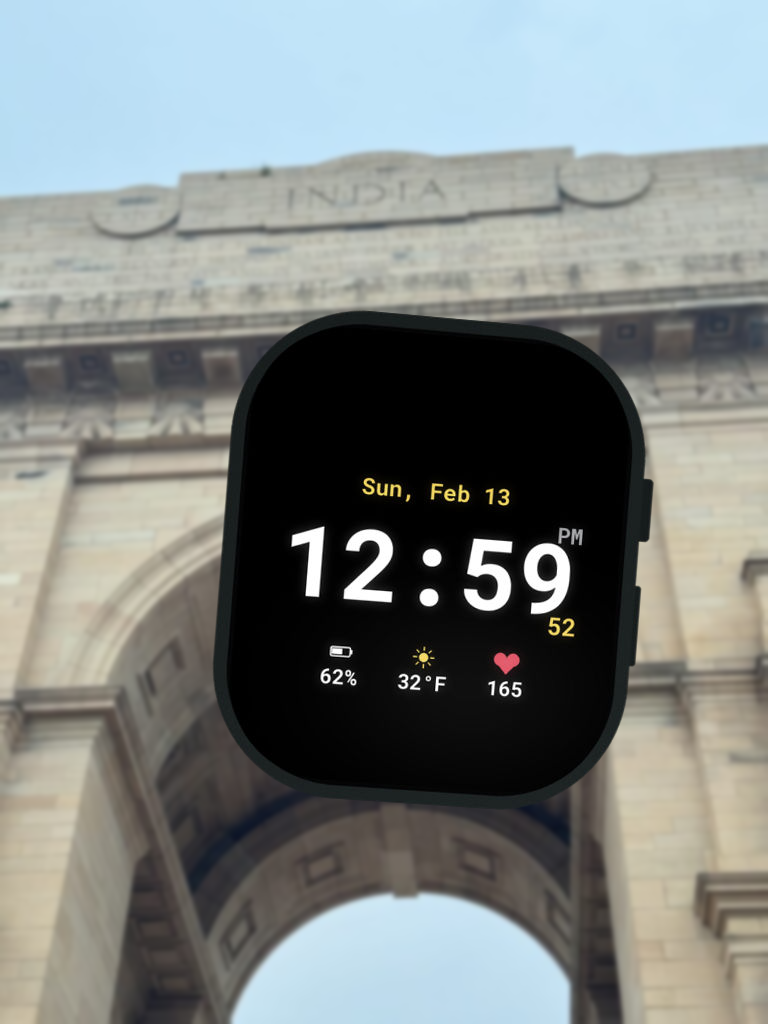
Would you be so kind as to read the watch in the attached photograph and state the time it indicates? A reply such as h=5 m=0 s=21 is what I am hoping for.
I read h=12 m=59 s=52
